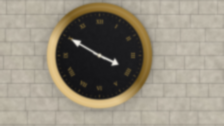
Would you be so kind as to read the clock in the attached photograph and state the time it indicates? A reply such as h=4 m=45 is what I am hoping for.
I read h=3 m=50
